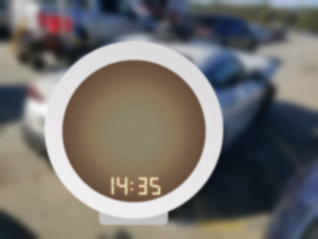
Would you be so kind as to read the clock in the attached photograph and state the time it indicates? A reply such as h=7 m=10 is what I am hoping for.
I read h=14 m=35
